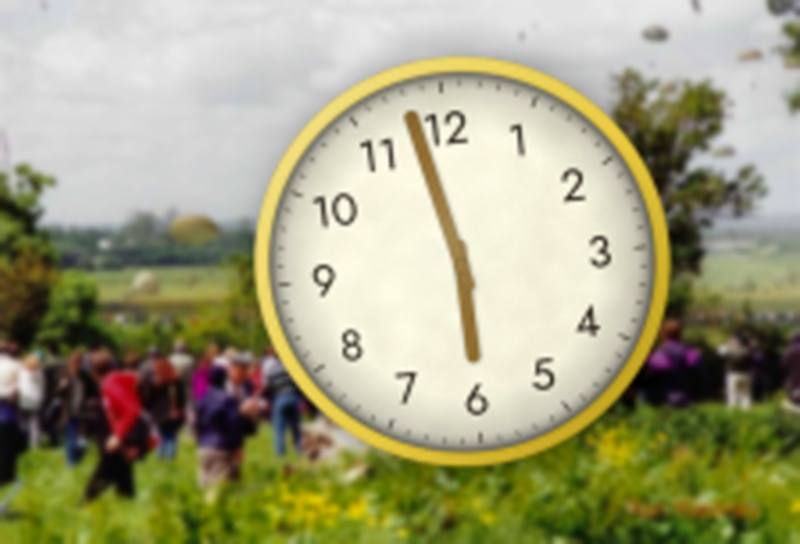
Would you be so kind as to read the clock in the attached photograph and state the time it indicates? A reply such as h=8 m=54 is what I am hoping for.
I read h=5 m=58
